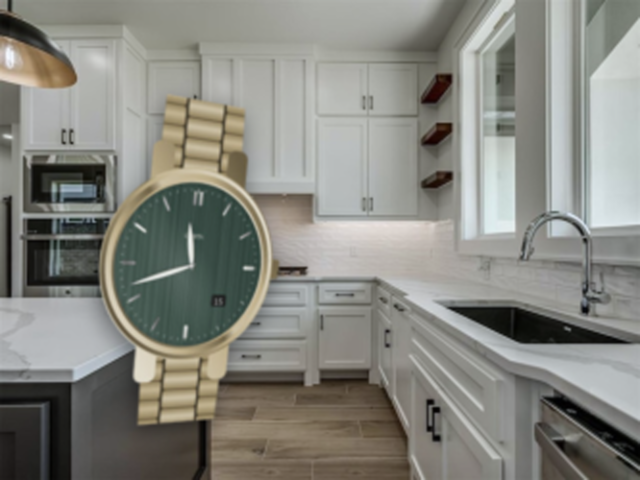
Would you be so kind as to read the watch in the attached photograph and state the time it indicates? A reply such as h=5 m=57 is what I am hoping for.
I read h=11 m=42
